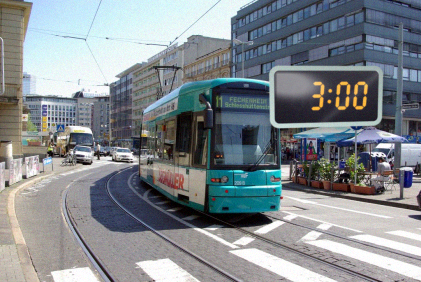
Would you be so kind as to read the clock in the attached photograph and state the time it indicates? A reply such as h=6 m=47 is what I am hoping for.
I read h=3 m=0
